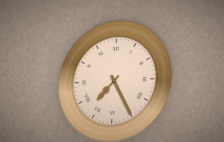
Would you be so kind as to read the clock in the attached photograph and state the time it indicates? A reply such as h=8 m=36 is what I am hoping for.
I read h=7 m=25
